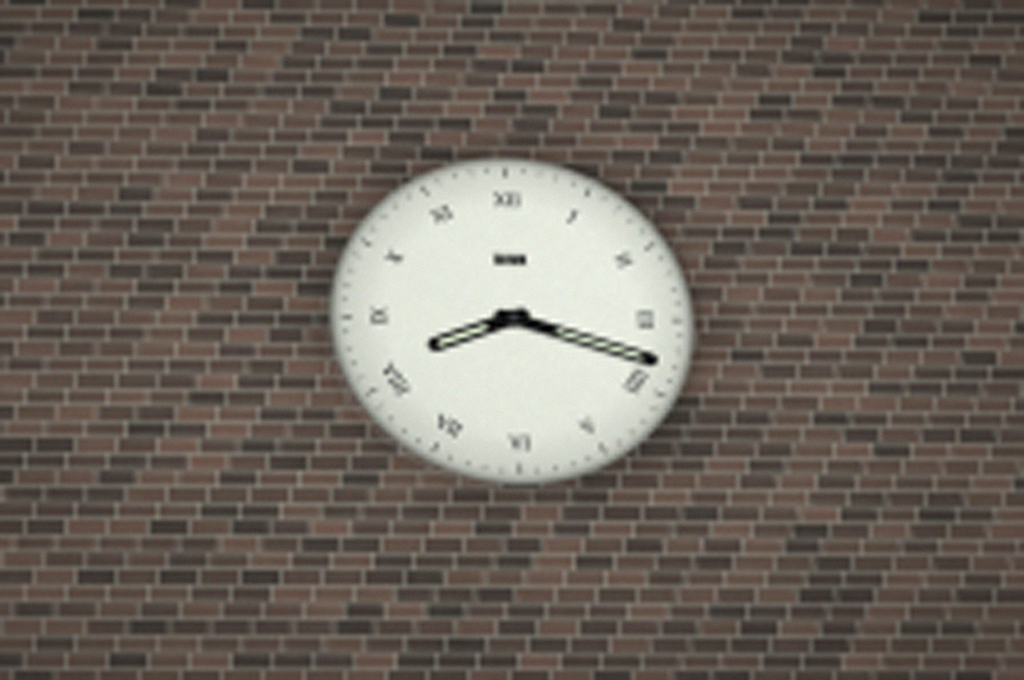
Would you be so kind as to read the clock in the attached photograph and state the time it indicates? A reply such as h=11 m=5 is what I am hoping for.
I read h=8 m=18
